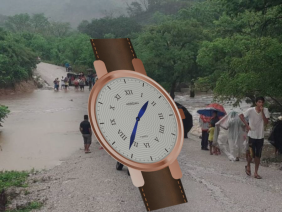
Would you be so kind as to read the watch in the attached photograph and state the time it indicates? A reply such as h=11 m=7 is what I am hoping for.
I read h=1 m=36
